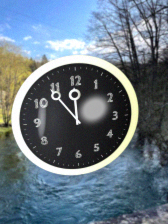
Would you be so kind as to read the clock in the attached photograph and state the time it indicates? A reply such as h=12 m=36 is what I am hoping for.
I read h=11 m=54
